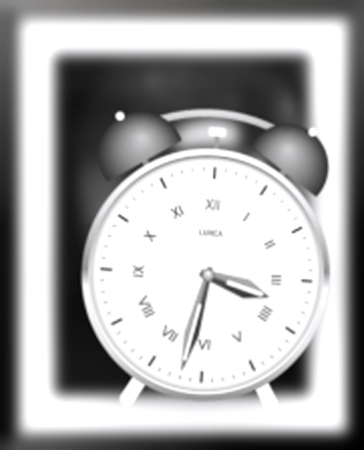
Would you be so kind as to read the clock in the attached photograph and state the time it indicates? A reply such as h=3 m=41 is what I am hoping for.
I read h=3 m=32
